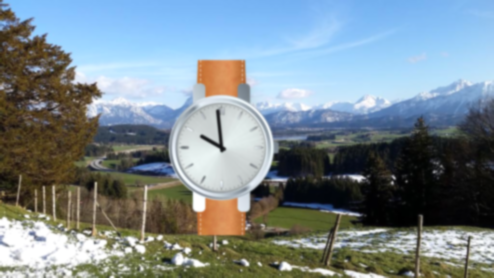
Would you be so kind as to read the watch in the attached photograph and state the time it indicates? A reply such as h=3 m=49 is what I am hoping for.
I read h=9 m=59
